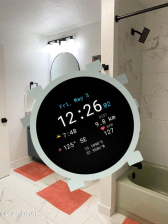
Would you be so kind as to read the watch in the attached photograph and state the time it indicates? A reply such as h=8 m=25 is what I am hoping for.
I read h=12 m=26
